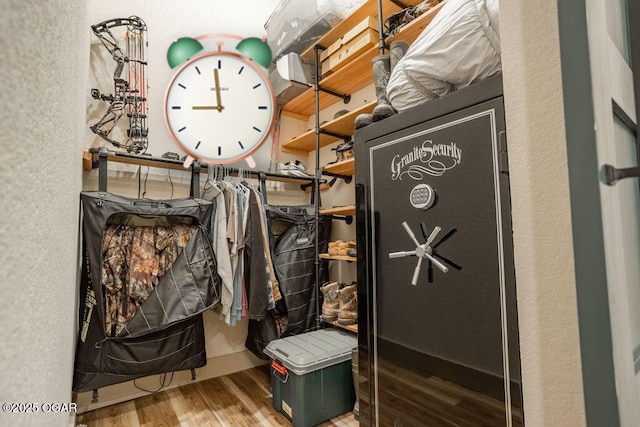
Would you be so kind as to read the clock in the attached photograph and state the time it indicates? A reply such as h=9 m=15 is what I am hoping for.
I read h=8 m=59
